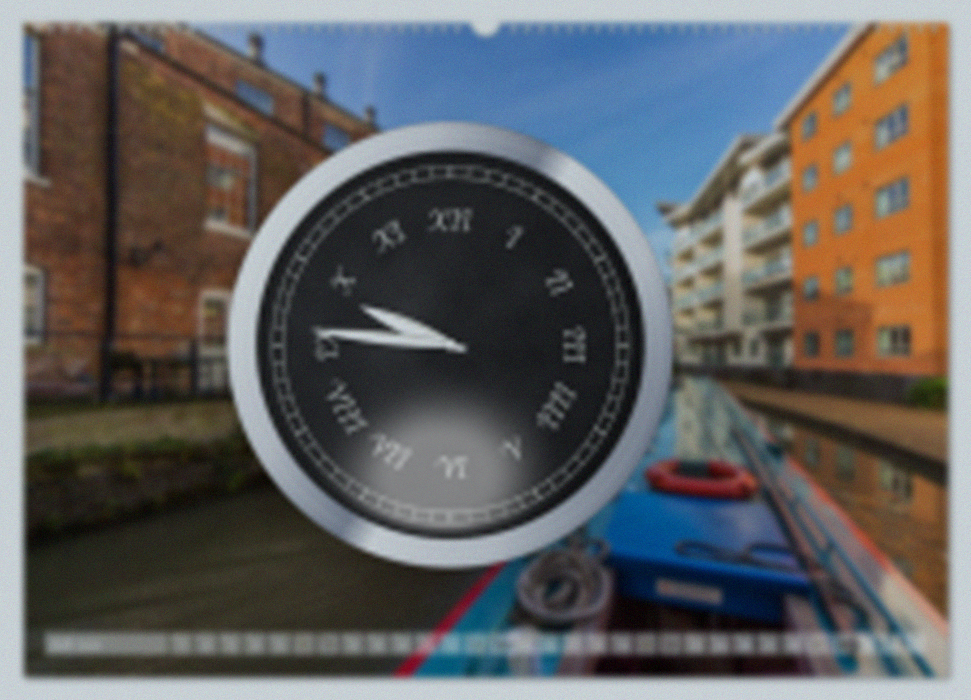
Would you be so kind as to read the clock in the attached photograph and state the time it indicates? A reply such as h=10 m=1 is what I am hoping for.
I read h=9 m=46
